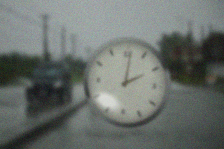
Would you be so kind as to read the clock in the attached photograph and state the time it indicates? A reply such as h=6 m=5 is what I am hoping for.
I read h=2 m=1
